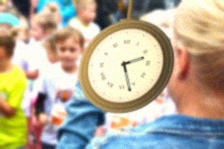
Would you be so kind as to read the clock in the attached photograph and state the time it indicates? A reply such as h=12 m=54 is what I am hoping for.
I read h=2 m=27
